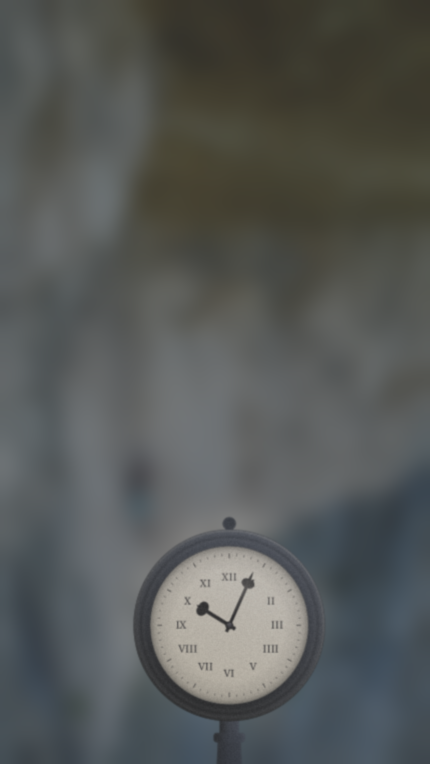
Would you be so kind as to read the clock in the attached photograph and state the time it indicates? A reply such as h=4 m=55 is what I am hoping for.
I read h=10 m=4
